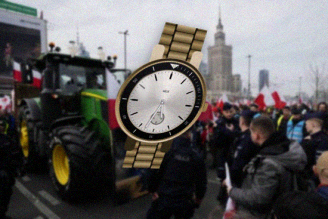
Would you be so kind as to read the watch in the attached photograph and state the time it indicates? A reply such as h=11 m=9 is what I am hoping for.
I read h=5 m=33
